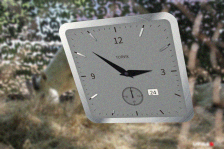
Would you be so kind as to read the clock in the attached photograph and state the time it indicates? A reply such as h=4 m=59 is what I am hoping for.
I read h=2 m=52
